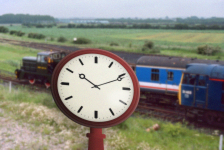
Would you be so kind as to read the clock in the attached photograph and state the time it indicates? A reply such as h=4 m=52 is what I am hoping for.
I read h=10 m=11
